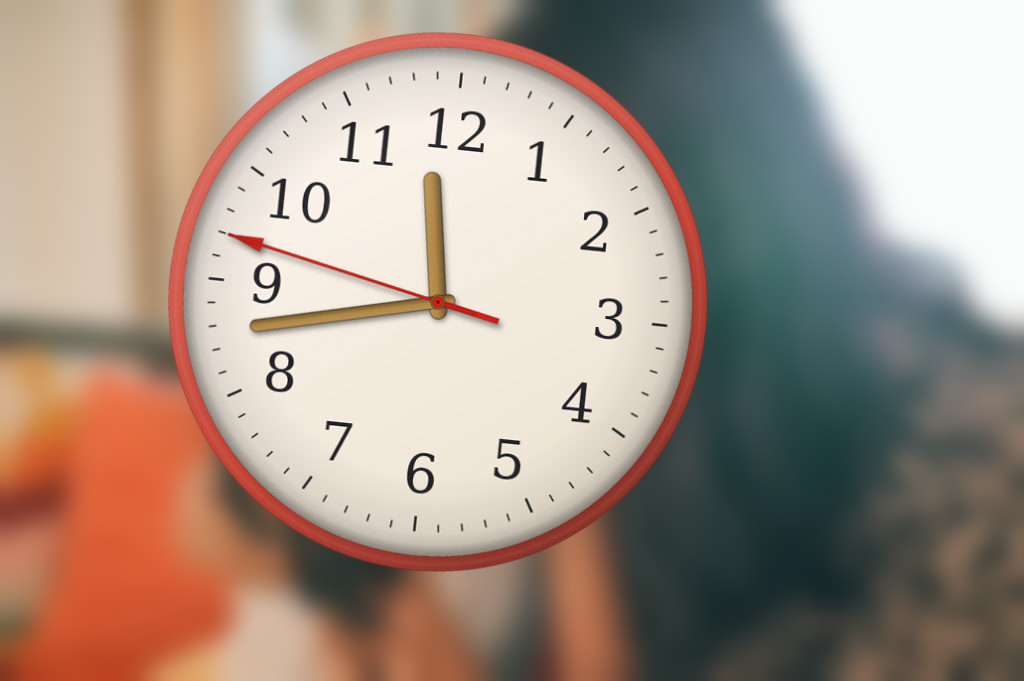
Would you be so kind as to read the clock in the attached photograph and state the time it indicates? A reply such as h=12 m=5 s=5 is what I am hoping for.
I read h=11 m=42 s=47
